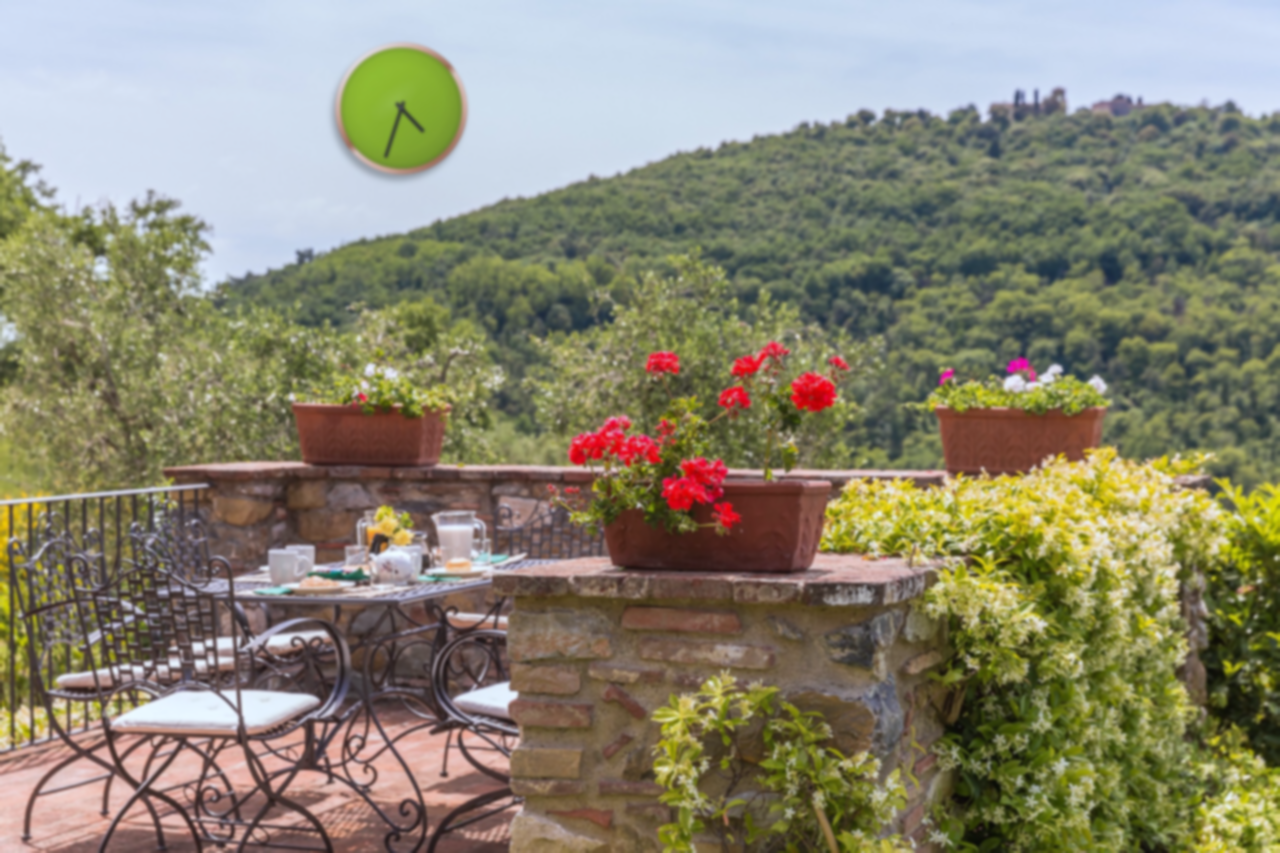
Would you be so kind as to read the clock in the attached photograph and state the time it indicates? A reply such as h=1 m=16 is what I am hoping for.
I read h=4 m=33
